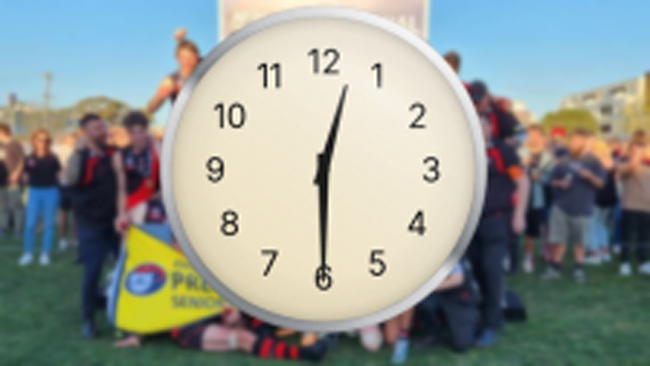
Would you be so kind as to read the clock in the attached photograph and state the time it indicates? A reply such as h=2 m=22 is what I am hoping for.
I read h=12 m=30
